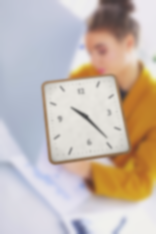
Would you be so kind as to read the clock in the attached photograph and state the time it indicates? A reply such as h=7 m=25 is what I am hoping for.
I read h=10 m=24
